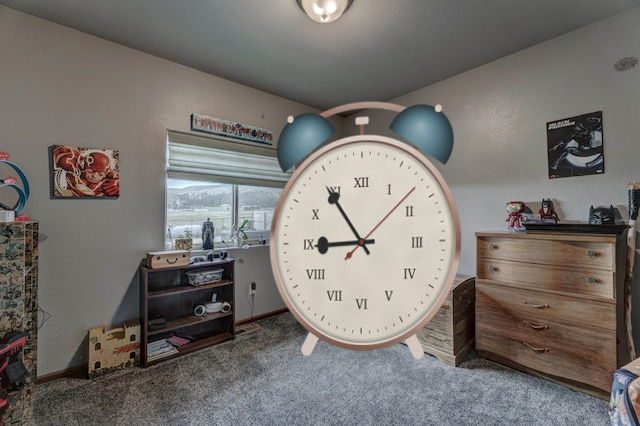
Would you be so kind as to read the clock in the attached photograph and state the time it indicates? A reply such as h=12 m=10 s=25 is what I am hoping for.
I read h=8 m=54 s=8
